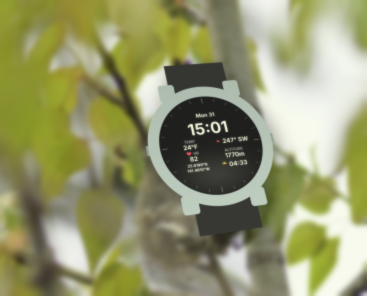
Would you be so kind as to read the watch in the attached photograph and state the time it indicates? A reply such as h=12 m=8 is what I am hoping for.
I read h=15 m=1
